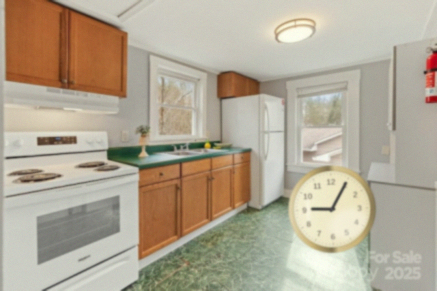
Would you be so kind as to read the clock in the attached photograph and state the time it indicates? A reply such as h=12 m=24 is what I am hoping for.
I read h=9 m=5
